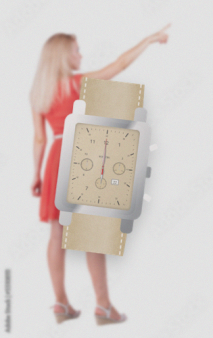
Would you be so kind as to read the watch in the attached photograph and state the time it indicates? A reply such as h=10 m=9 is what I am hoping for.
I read h=6 m=0
